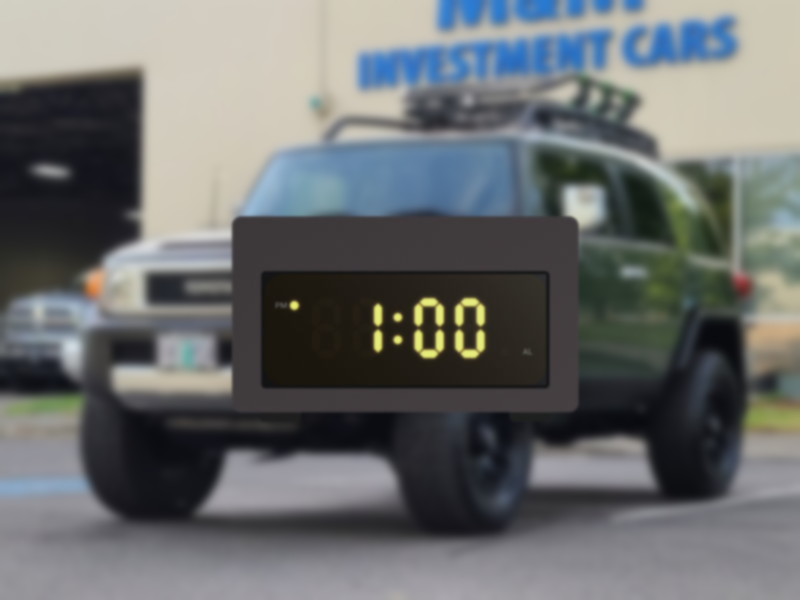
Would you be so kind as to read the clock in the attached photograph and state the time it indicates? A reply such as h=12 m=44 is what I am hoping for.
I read h=1 m=0
